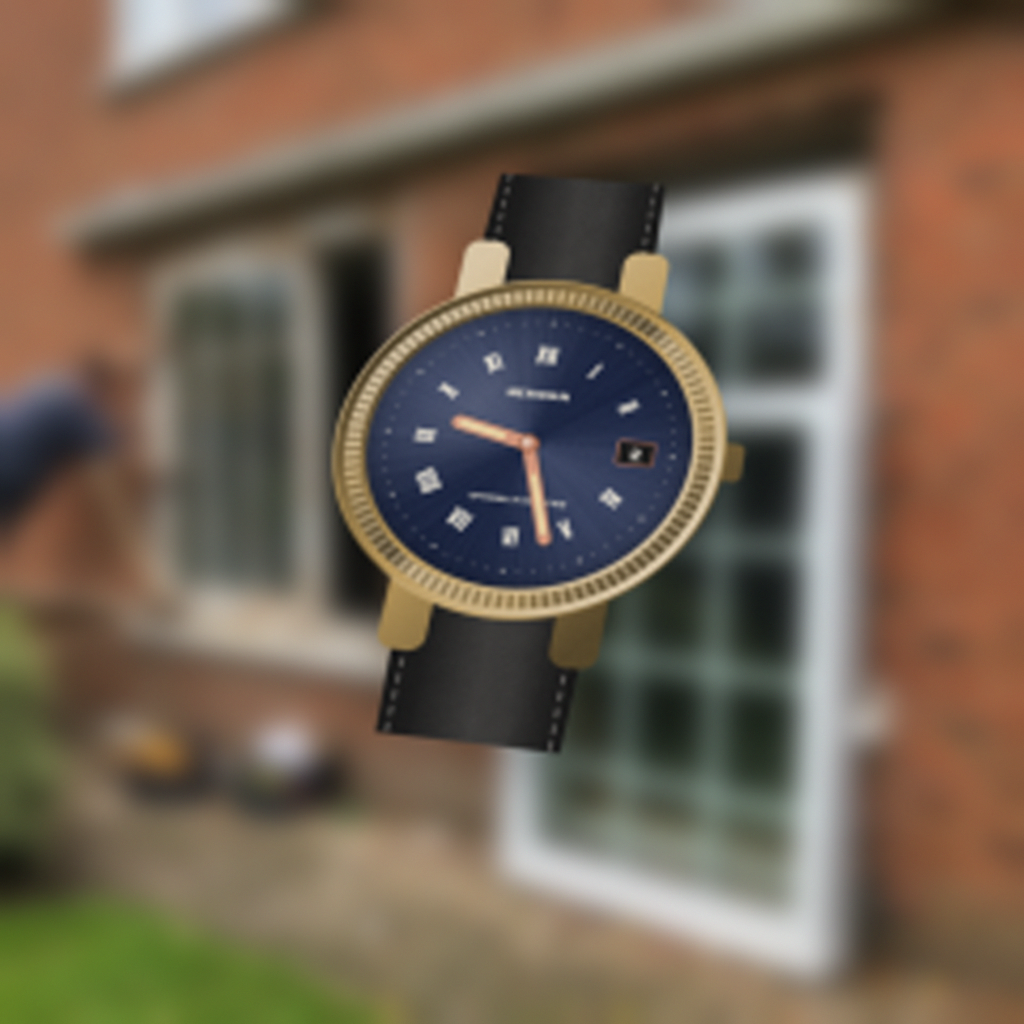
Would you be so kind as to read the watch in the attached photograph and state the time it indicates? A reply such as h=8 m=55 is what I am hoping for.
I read h=9 m=27
